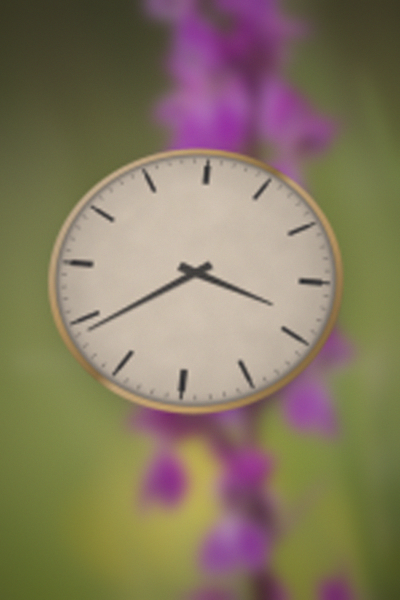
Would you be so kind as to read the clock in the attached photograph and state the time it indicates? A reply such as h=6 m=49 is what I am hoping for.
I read h=3 m=39
